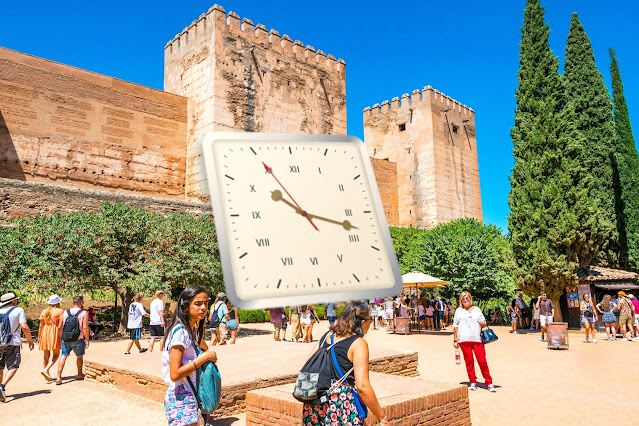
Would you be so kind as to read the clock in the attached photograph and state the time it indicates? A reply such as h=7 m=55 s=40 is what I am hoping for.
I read h=10 m=17 s=55
